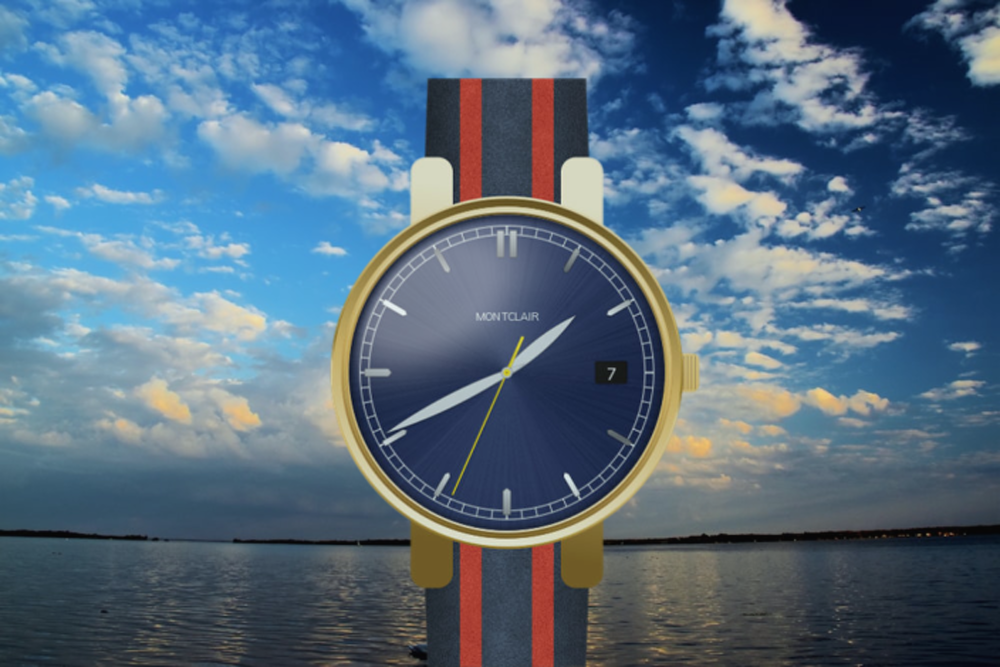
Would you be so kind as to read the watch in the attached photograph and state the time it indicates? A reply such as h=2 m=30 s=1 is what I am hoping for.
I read h=1 m=40 s=34
